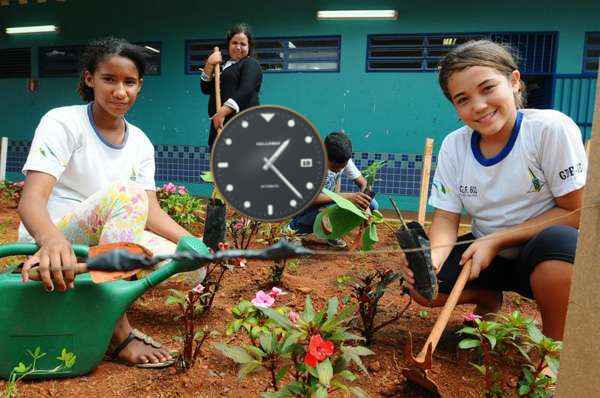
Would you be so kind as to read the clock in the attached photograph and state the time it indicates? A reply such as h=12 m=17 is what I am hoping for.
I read h=1 m=23
